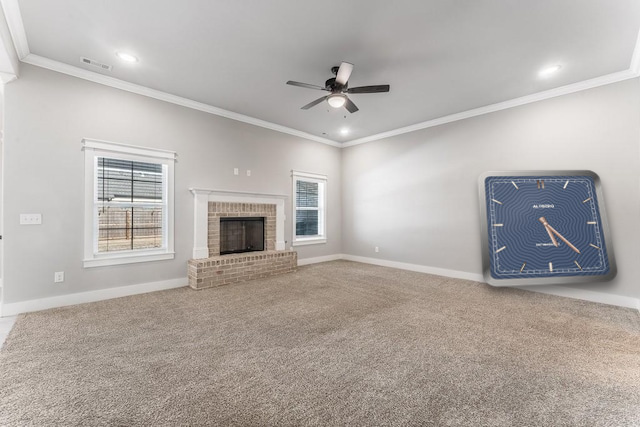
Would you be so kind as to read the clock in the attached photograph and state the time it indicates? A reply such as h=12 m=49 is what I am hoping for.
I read h=5 m=23
